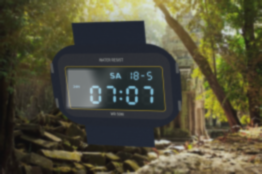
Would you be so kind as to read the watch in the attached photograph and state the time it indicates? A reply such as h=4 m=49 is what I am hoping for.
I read h=7 m=7
